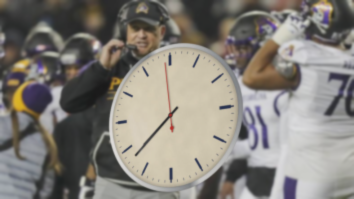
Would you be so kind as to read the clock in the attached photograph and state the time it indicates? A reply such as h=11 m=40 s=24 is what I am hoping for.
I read h=7 m=37 s=59
